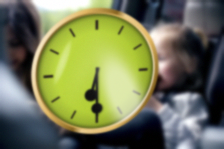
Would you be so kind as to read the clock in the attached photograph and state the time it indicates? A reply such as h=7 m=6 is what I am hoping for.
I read h=6 m=30
